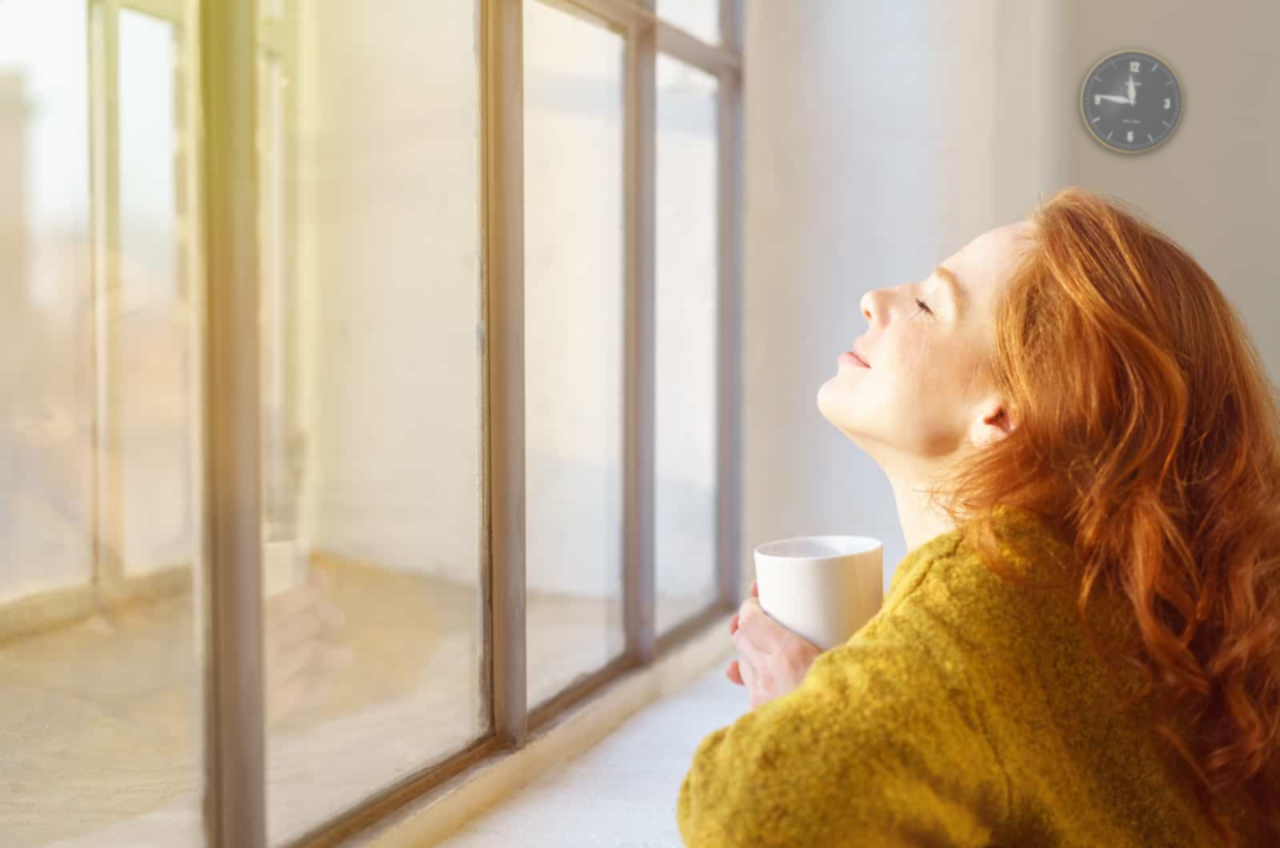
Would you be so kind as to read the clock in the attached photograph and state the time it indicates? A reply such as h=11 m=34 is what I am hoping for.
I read h=11 m=46
